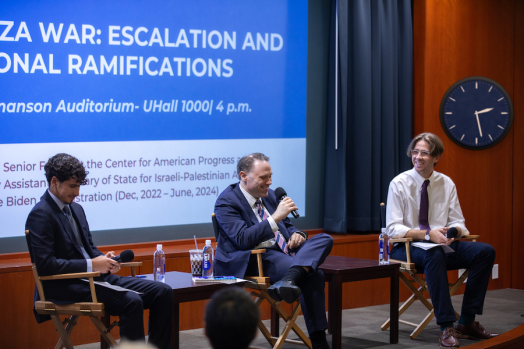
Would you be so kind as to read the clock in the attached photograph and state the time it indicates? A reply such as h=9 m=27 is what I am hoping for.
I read h=2 m=28
